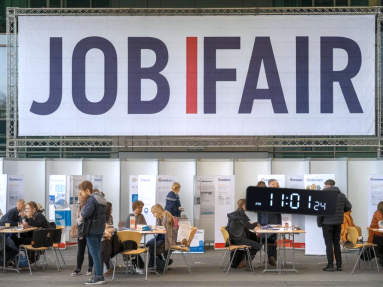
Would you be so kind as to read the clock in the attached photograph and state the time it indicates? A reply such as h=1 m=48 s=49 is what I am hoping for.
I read h=11 m=1 s=24
